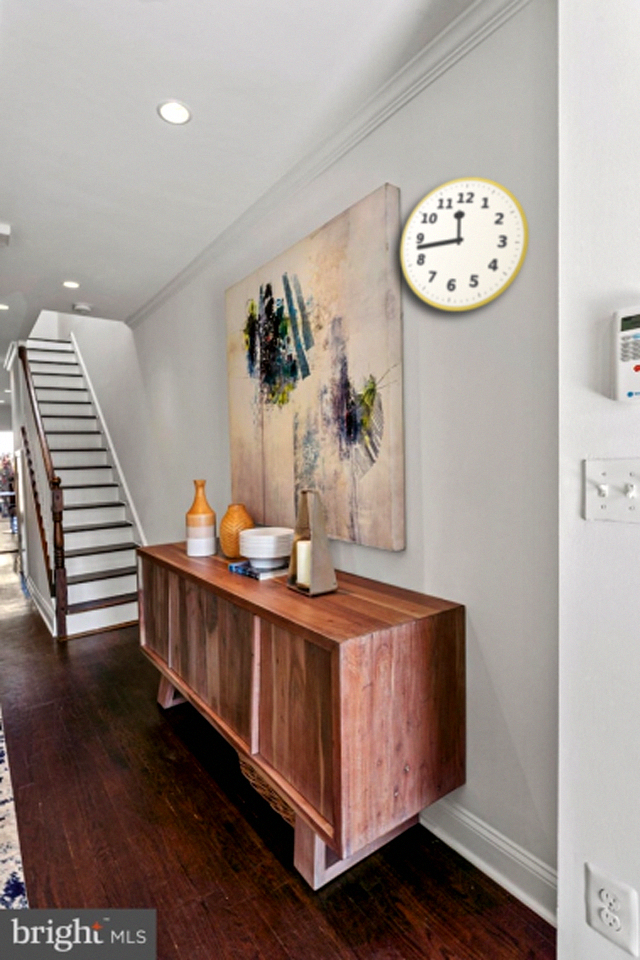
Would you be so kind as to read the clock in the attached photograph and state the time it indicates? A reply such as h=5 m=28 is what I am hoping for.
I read h=11 m=43
